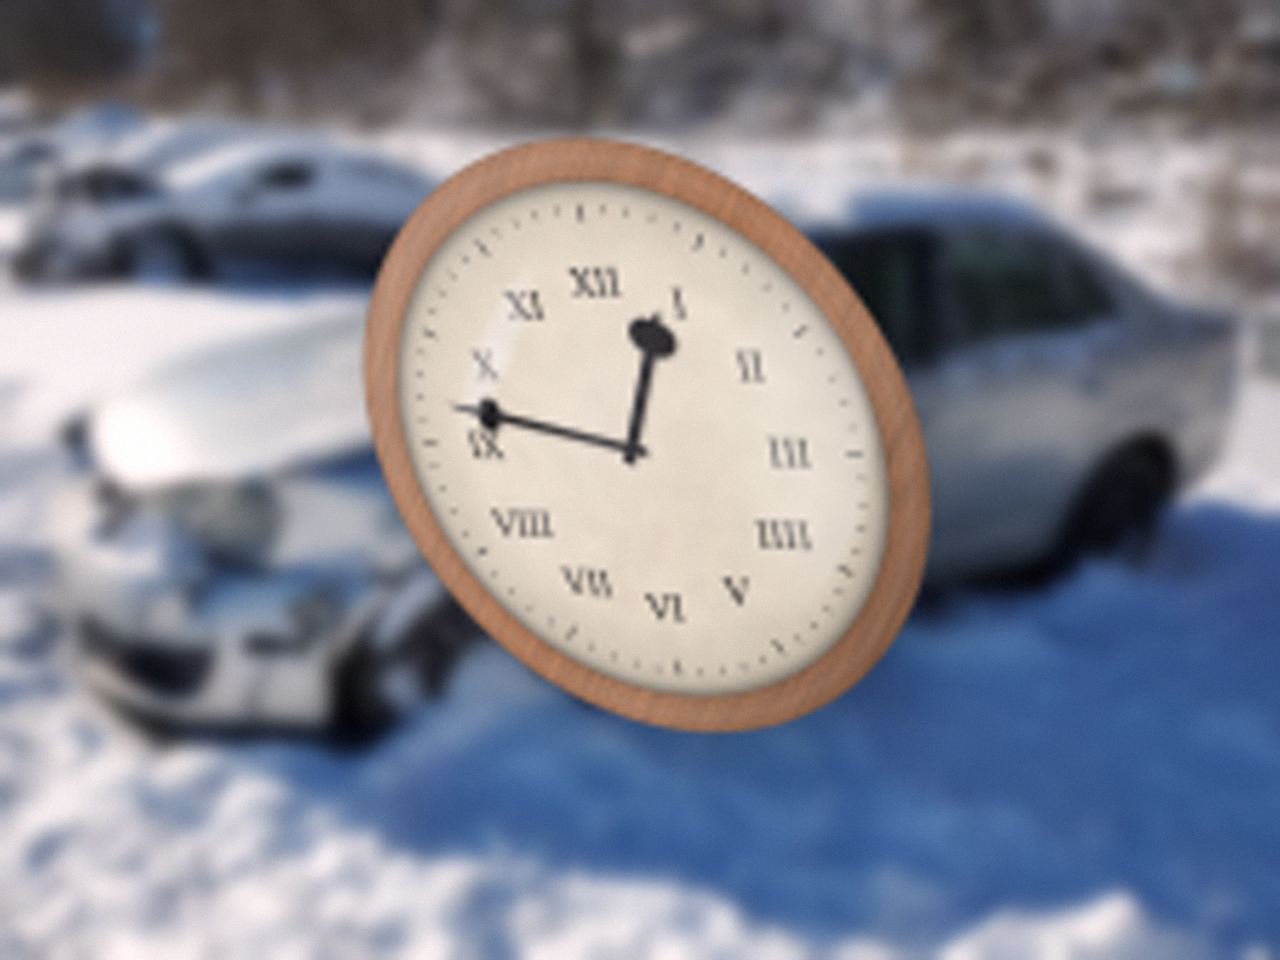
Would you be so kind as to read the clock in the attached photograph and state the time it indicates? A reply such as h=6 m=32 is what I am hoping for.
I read h=12 m=47
